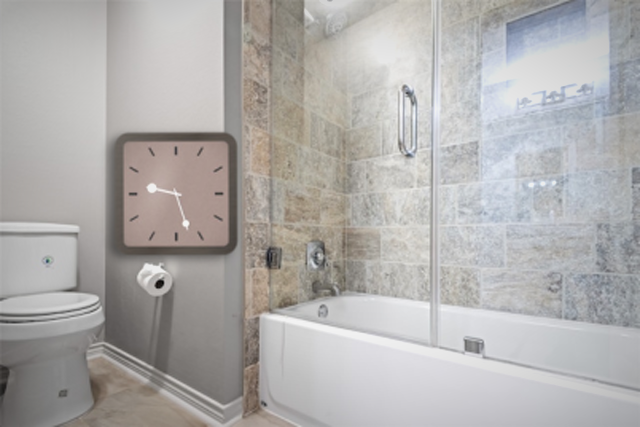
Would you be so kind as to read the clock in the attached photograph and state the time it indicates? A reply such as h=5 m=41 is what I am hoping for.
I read h=9 m=27
